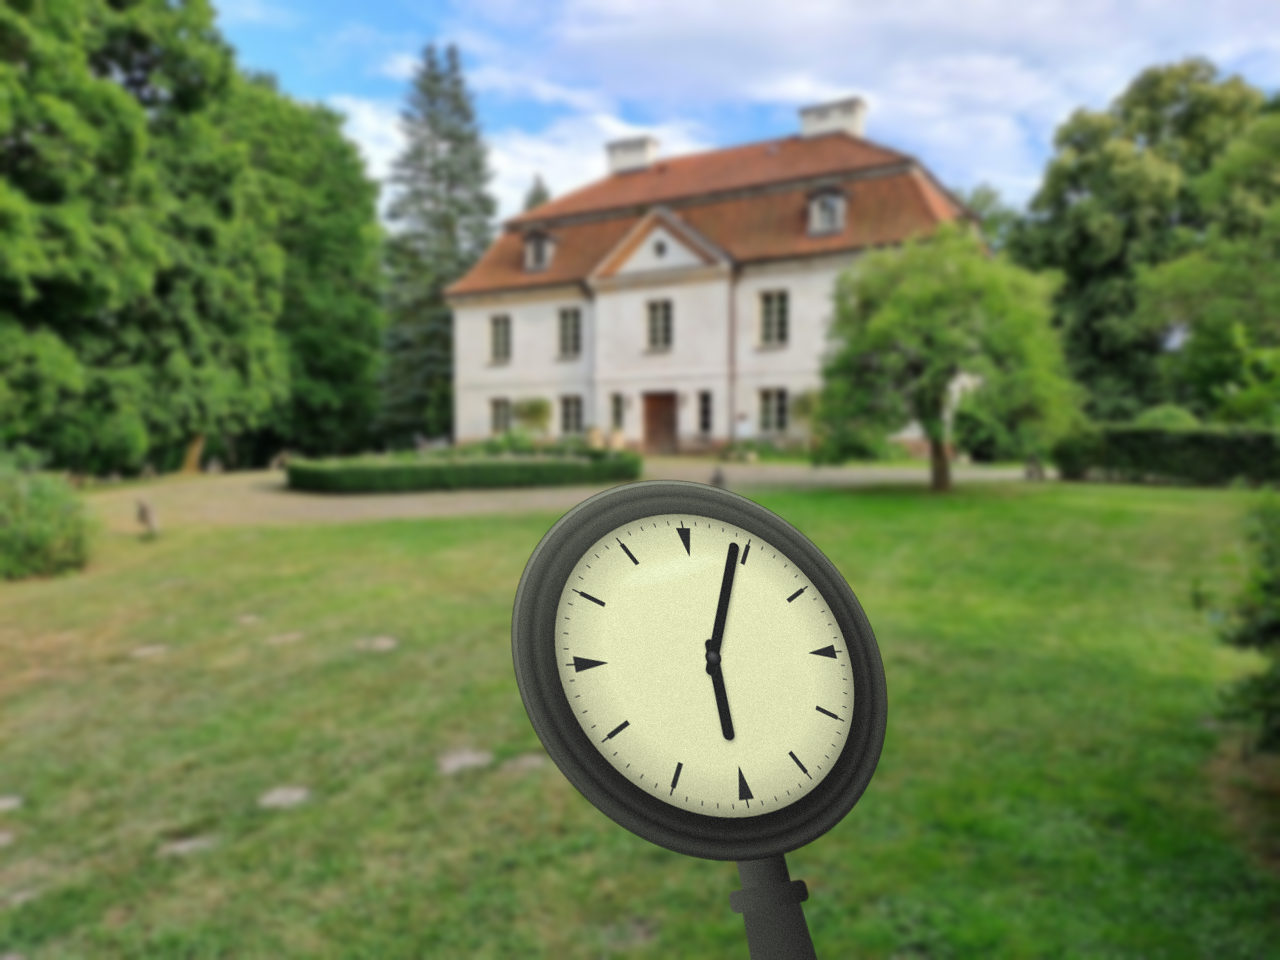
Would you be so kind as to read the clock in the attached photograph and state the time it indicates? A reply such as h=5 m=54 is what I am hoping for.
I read h=6 m=4
